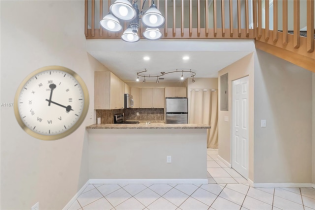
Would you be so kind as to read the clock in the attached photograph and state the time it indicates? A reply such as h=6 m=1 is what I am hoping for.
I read h=12 m=19
